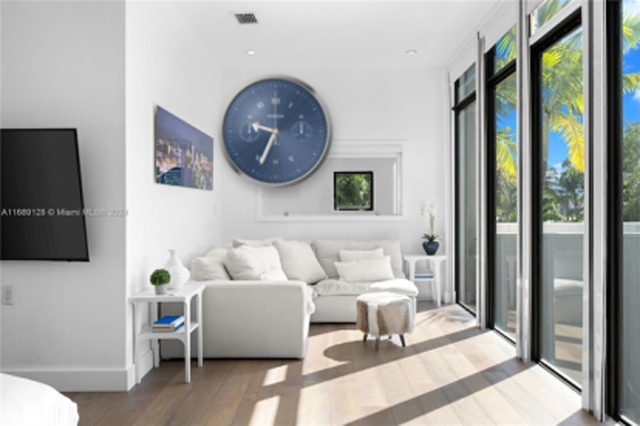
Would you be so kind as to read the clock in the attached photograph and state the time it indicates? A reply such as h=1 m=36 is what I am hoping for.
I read h=9 m=34
